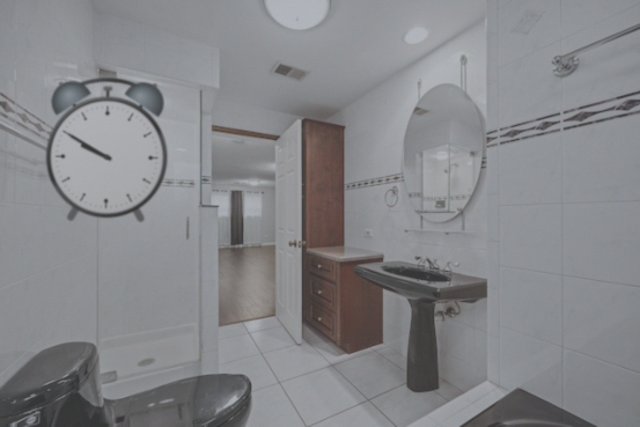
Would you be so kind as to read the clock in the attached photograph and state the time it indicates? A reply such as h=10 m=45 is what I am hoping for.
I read h=9 m=50
